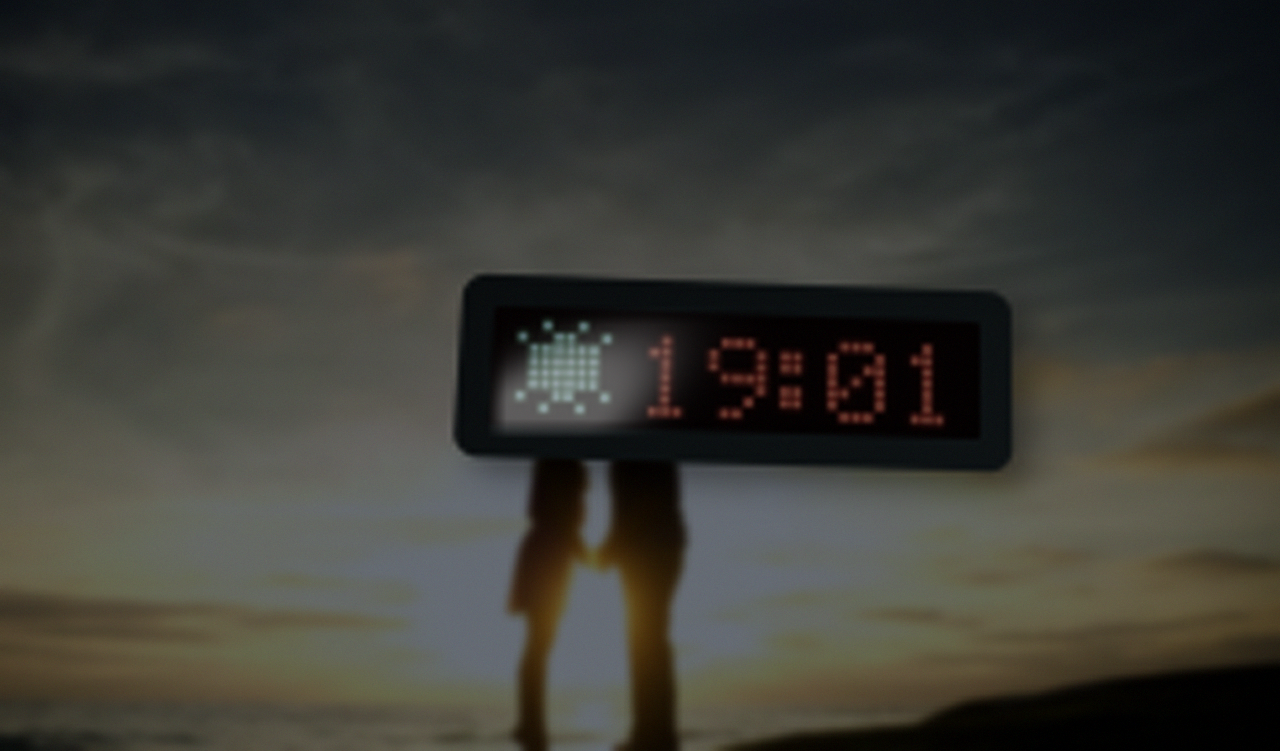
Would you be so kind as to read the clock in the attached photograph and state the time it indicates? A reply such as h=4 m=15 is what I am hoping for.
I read h=19 m=1
